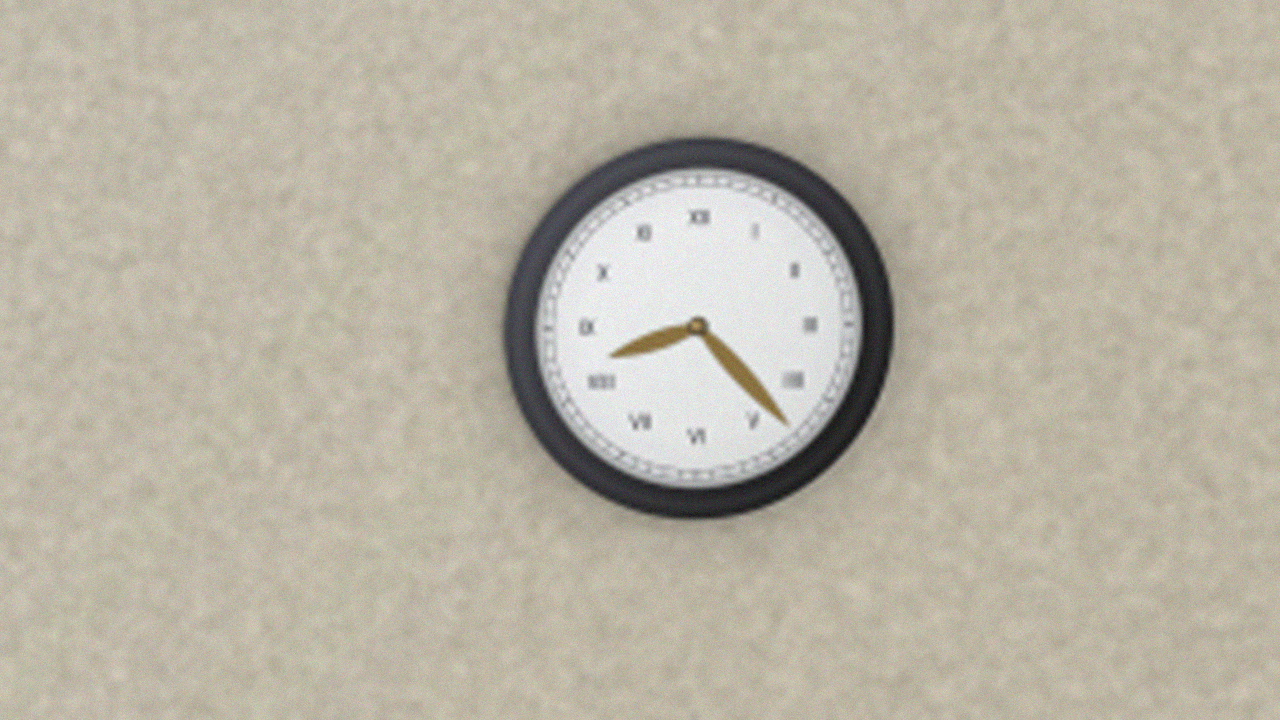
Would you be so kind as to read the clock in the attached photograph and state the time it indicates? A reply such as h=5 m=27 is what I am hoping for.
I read h=8 m=23
